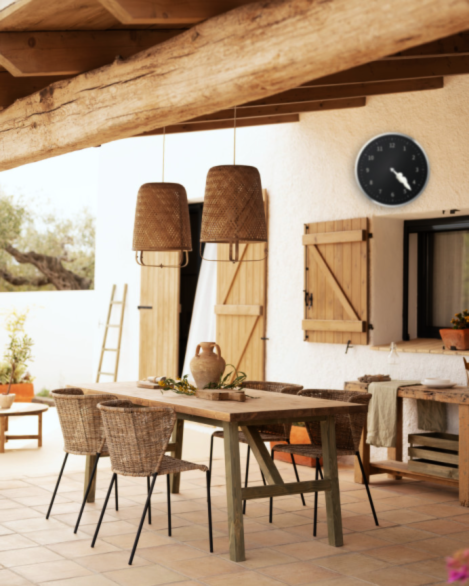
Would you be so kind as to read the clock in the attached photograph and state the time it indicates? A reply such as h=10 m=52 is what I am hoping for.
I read h=4 m=23
